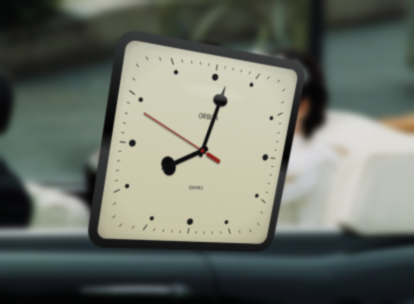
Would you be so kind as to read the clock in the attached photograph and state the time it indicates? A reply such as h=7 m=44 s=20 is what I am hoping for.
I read h=8 m=1 s=49
